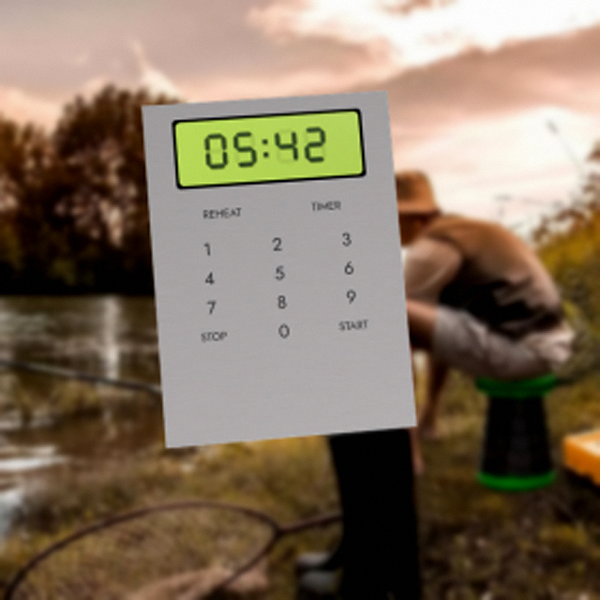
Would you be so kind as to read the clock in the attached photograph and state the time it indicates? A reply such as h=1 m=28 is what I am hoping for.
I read h=5 m=42
